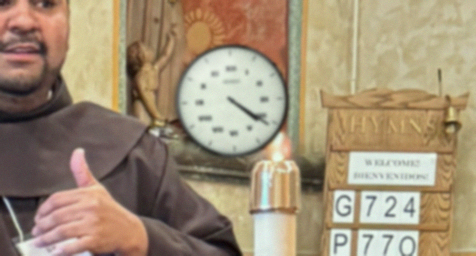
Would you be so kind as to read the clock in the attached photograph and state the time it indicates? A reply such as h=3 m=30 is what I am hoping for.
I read h=4 m=21
